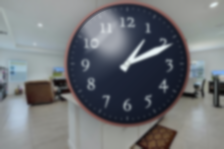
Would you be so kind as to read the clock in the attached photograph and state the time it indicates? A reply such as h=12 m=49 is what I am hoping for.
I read h=1 m=11
